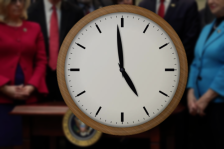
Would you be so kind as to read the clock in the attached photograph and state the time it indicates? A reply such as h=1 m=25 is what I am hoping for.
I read h=4 m=59
